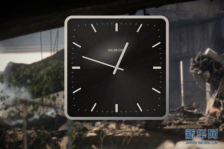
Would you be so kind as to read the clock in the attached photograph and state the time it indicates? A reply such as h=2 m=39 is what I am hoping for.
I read h=12 m=48
